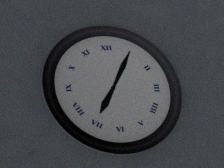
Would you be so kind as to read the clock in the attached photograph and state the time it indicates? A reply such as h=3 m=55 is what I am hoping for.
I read h=7 m=5
